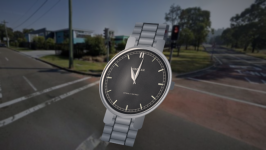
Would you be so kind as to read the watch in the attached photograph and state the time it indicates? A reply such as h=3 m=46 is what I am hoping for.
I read h=11 m=1
